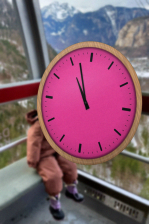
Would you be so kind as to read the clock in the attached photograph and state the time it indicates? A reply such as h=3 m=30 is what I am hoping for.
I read h=10 m=57
